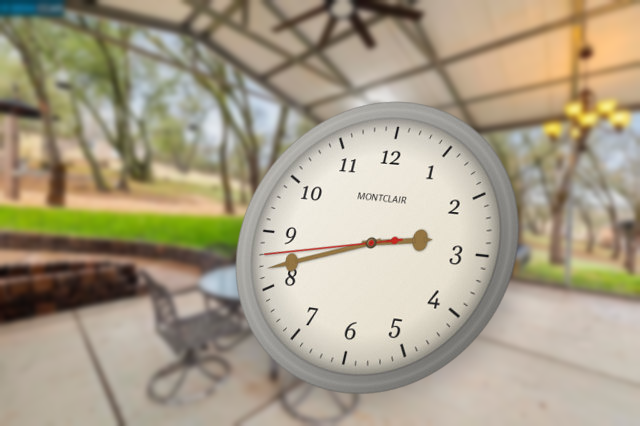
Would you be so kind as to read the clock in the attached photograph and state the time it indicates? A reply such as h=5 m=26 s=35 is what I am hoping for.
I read h=2 m=41 s=43
